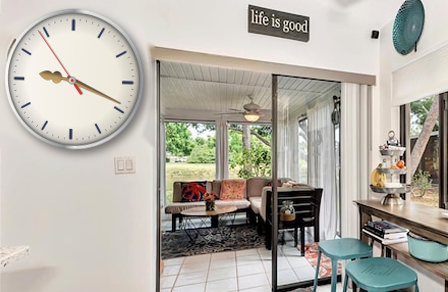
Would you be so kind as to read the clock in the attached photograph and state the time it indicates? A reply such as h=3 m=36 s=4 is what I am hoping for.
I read h=9 m=18 s=54
